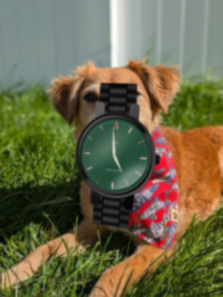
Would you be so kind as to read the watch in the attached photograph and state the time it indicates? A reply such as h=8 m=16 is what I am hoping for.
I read h=4 m=59
